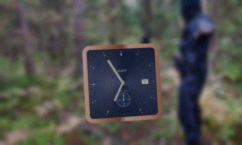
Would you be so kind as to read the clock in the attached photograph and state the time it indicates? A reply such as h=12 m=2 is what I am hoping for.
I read h=6 m=55
